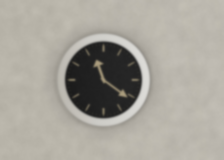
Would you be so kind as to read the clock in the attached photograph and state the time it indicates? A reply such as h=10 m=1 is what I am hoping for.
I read h=11 m=21
